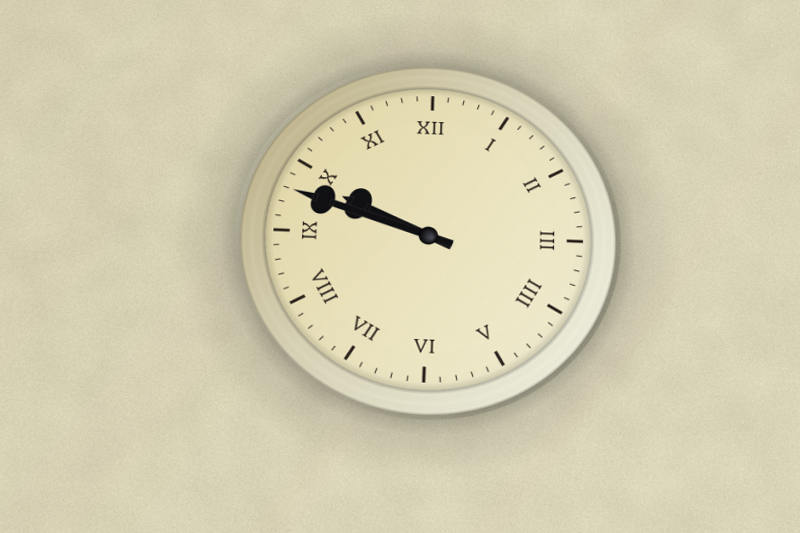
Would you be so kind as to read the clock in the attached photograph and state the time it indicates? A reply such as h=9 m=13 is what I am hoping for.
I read h=9 m=48
